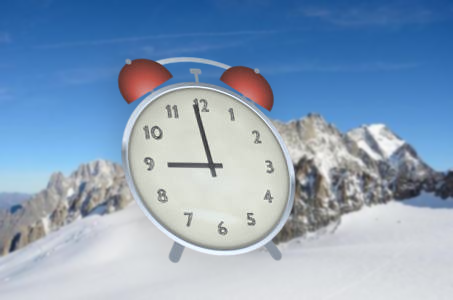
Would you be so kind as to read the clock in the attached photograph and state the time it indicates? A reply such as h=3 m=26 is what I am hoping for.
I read h=8 m=59
